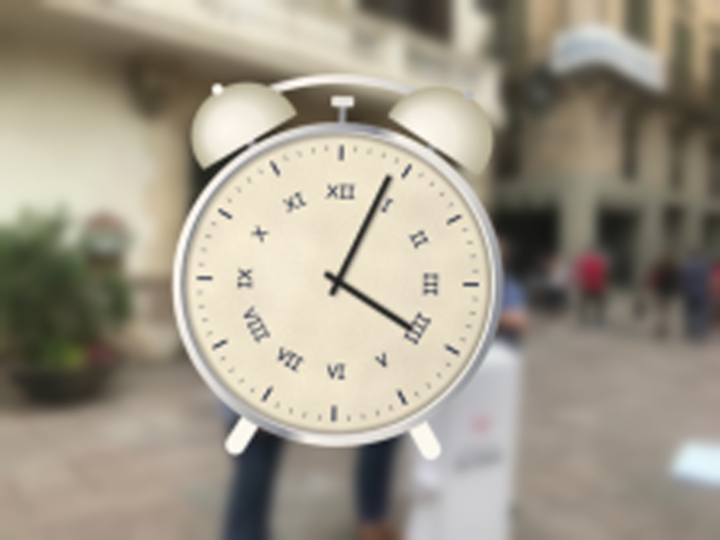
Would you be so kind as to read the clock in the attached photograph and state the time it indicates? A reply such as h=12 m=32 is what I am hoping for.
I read h=4 m=4
